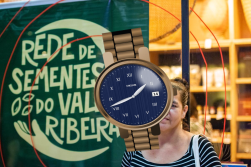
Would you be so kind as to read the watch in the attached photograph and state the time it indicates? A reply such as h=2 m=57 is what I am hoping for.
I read h=1 m=42
